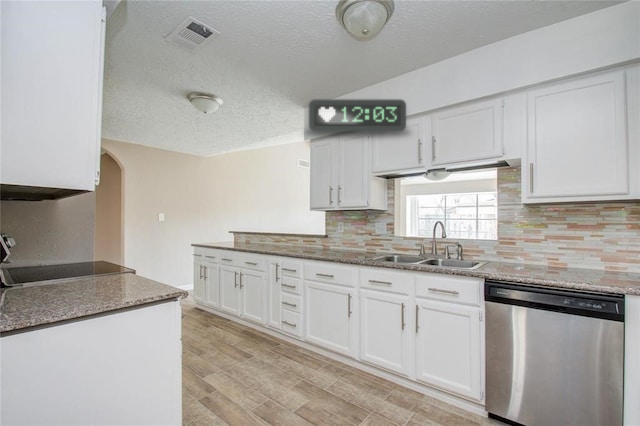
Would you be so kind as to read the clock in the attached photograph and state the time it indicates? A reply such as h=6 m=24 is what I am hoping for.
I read h=12 m=3
